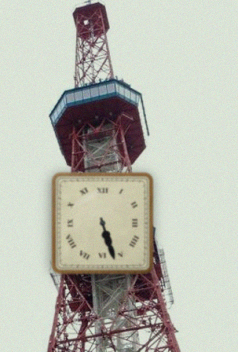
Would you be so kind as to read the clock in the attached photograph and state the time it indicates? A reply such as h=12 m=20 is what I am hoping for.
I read h=5 m=27
